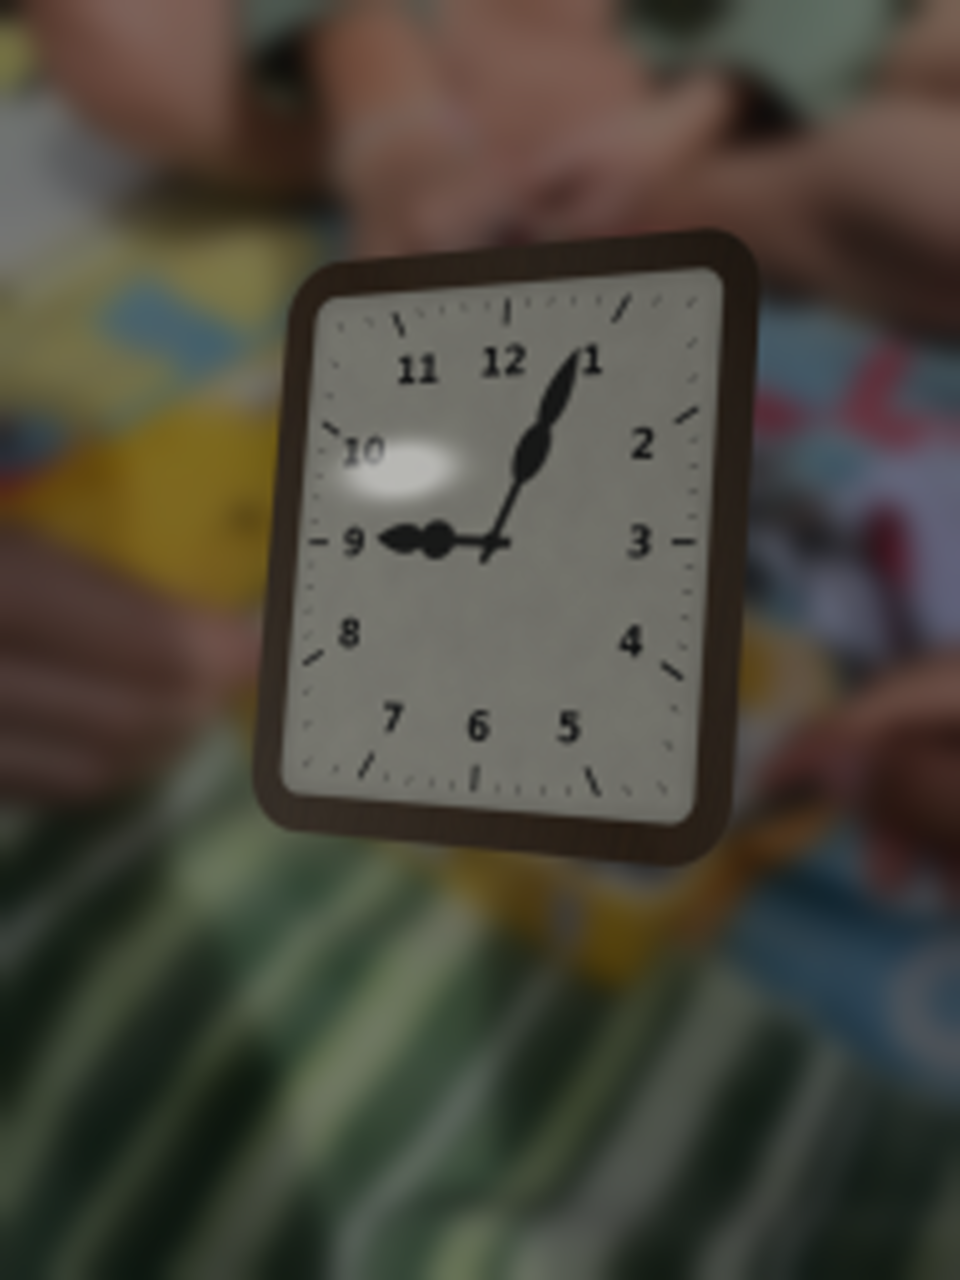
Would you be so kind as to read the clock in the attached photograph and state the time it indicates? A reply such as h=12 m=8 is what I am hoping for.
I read h=9 m=4
